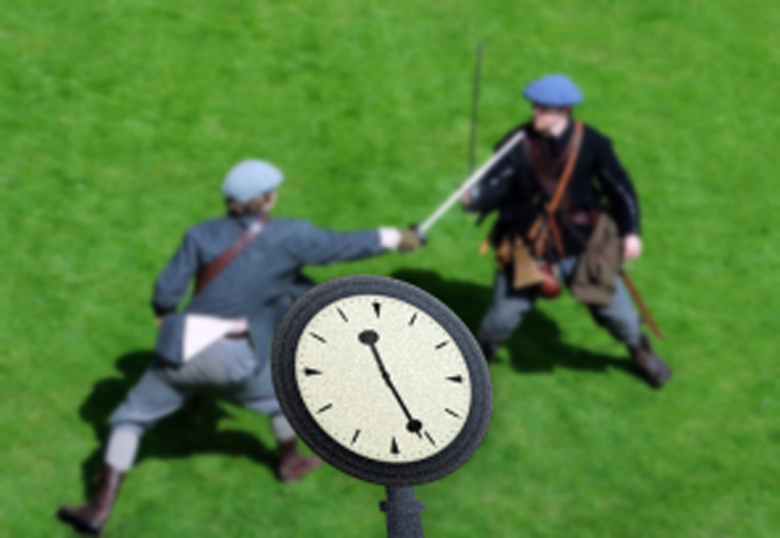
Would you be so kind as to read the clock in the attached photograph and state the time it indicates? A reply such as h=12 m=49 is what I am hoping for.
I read h=11 m=26
